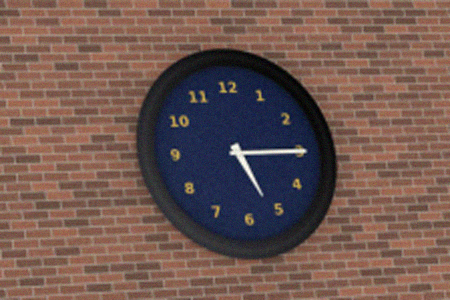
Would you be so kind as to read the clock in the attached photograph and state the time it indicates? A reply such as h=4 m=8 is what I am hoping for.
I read h=5 m=15
